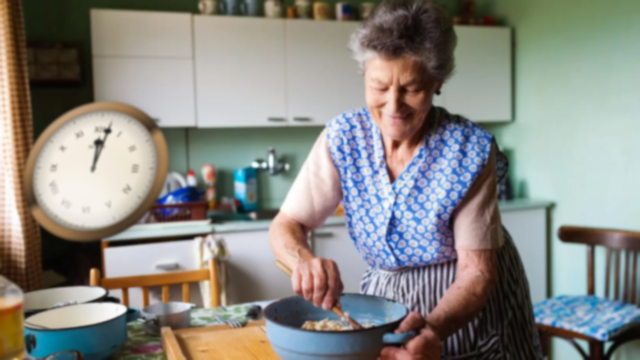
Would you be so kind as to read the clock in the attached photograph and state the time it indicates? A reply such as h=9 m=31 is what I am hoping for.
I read h=12 m=2
